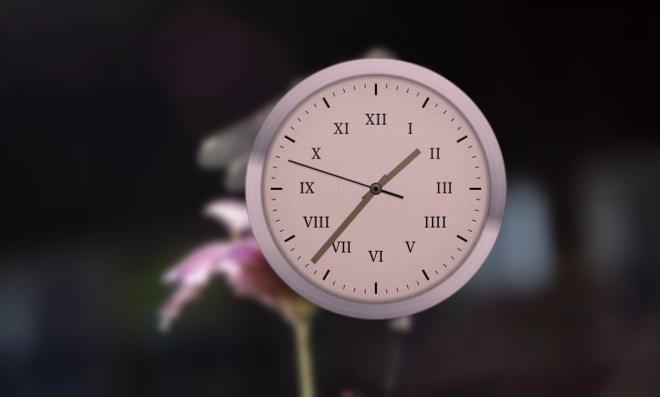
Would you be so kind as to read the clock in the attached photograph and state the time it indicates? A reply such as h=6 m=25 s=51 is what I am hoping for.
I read h=1 m=36 s=48
